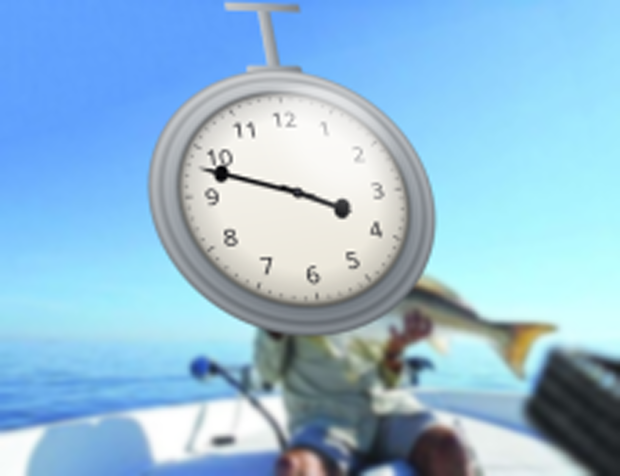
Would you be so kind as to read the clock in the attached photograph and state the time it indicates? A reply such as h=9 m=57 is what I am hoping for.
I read h=3 m=48
